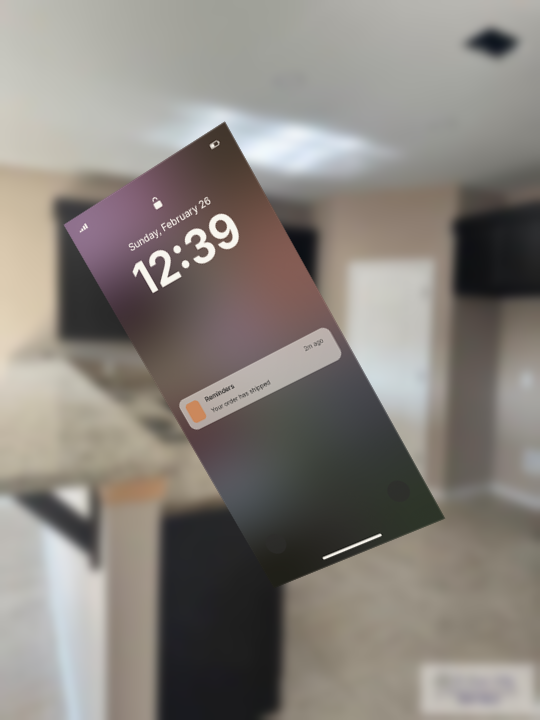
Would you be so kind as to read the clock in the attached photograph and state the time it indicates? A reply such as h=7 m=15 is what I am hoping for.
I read h=12 m=39
